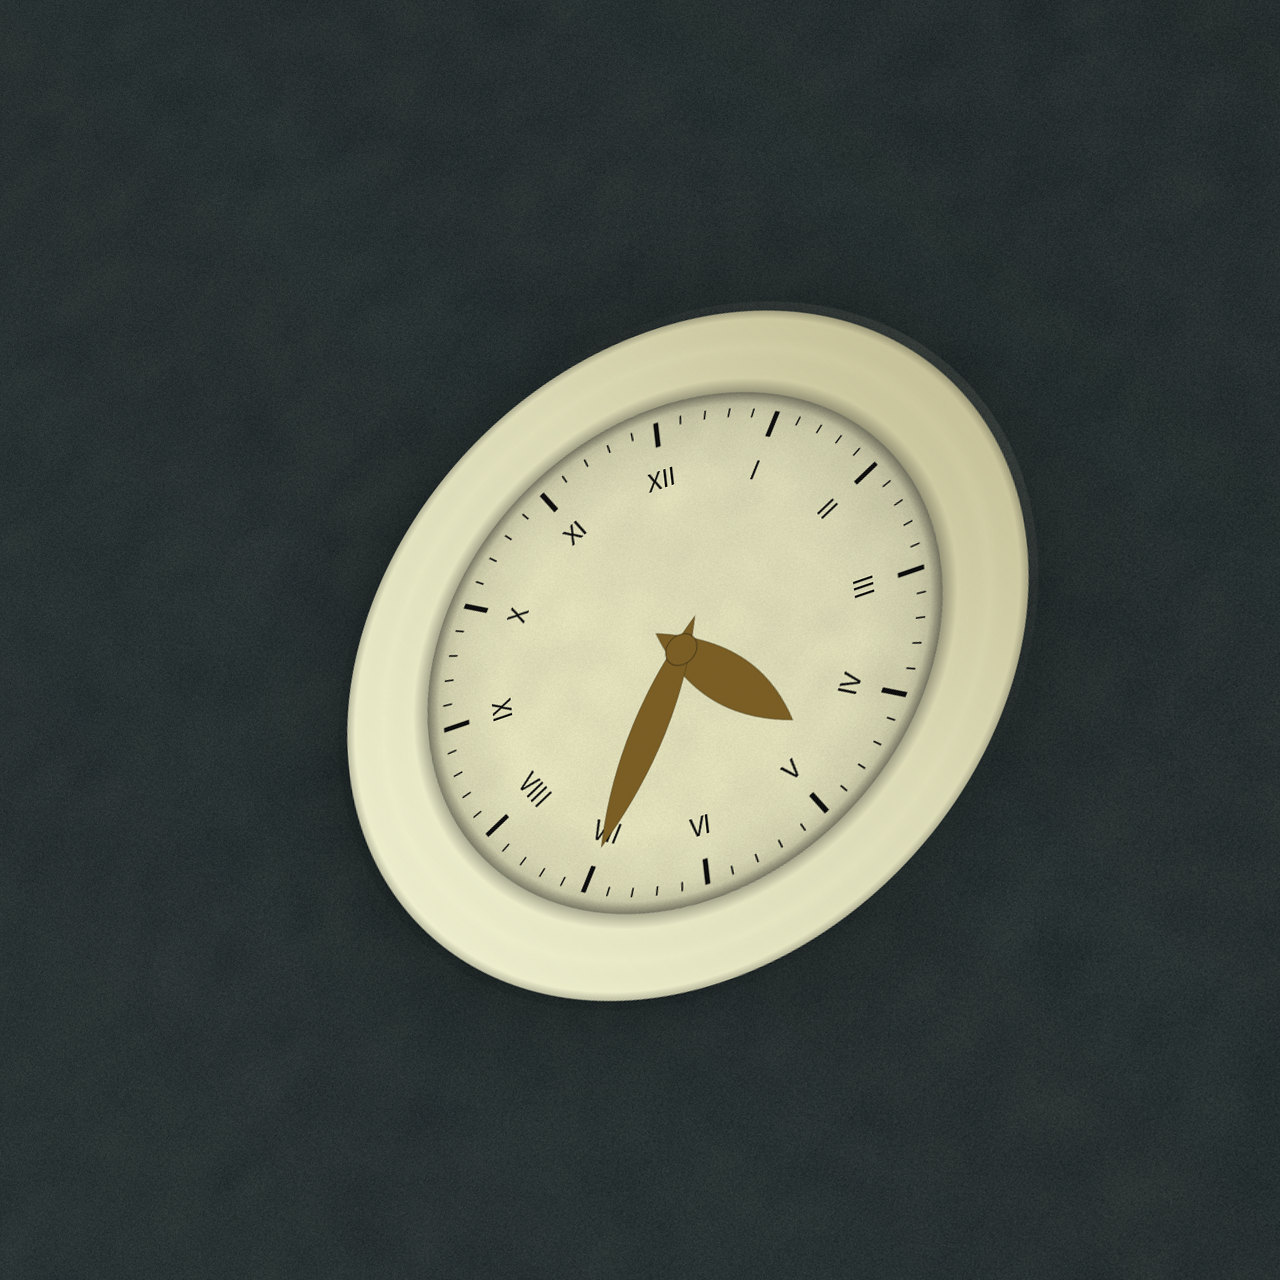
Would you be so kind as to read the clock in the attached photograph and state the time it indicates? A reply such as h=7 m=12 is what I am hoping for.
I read h=4 m=35
